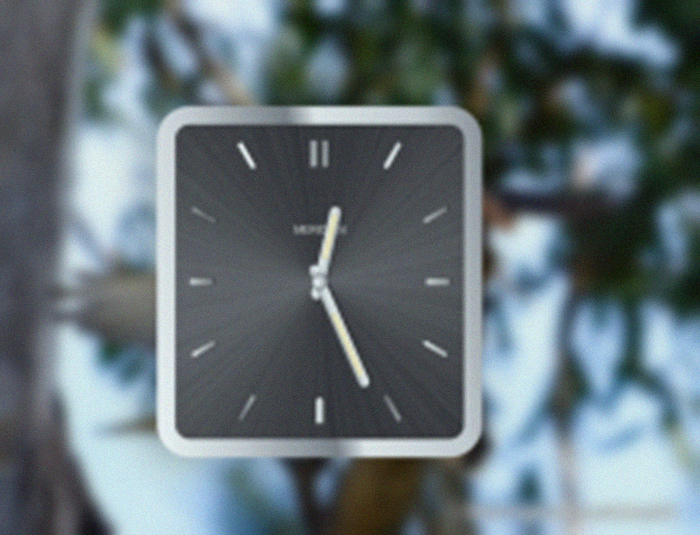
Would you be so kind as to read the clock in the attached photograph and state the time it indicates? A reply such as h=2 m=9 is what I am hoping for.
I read h=12 m=26
